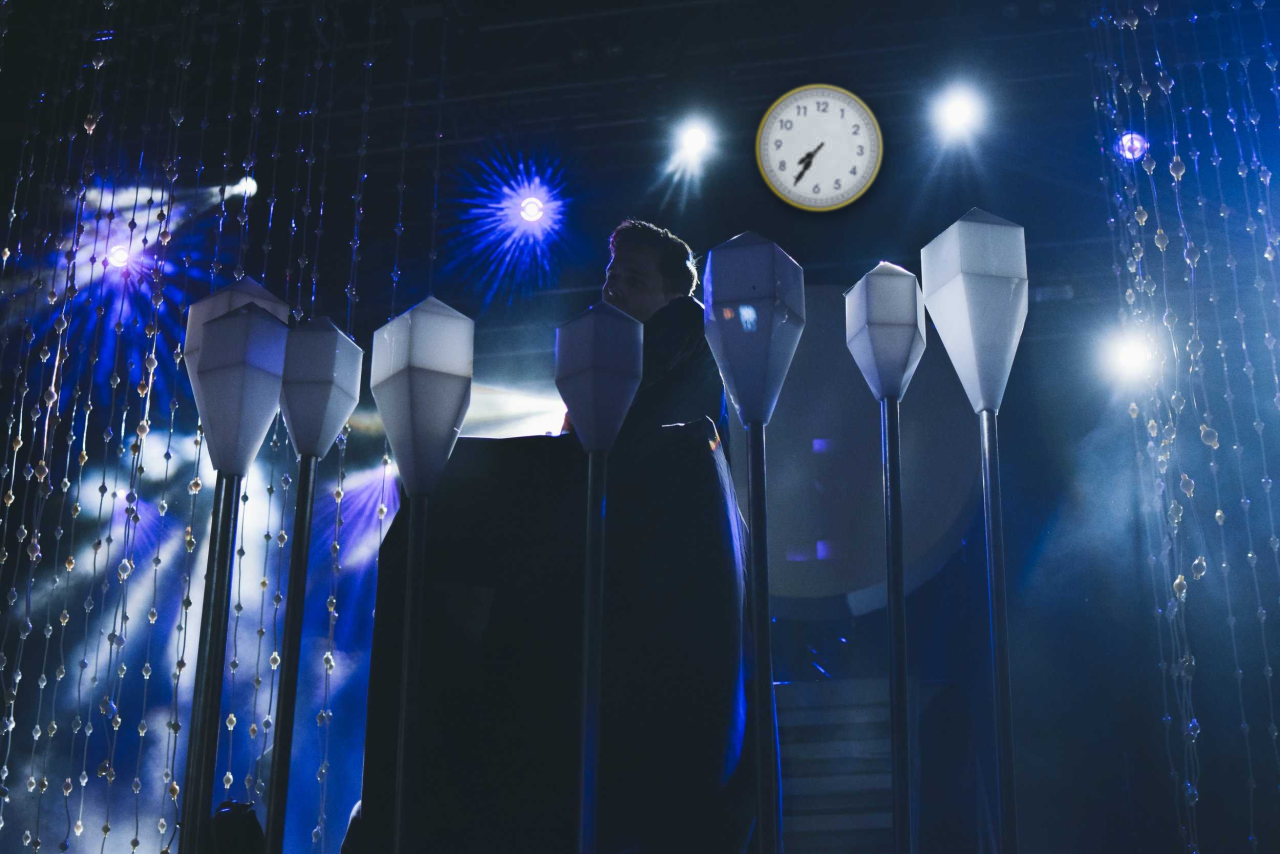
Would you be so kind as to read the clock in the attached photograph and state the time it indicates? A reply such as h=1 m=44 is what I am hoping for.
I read h=7 m=35
